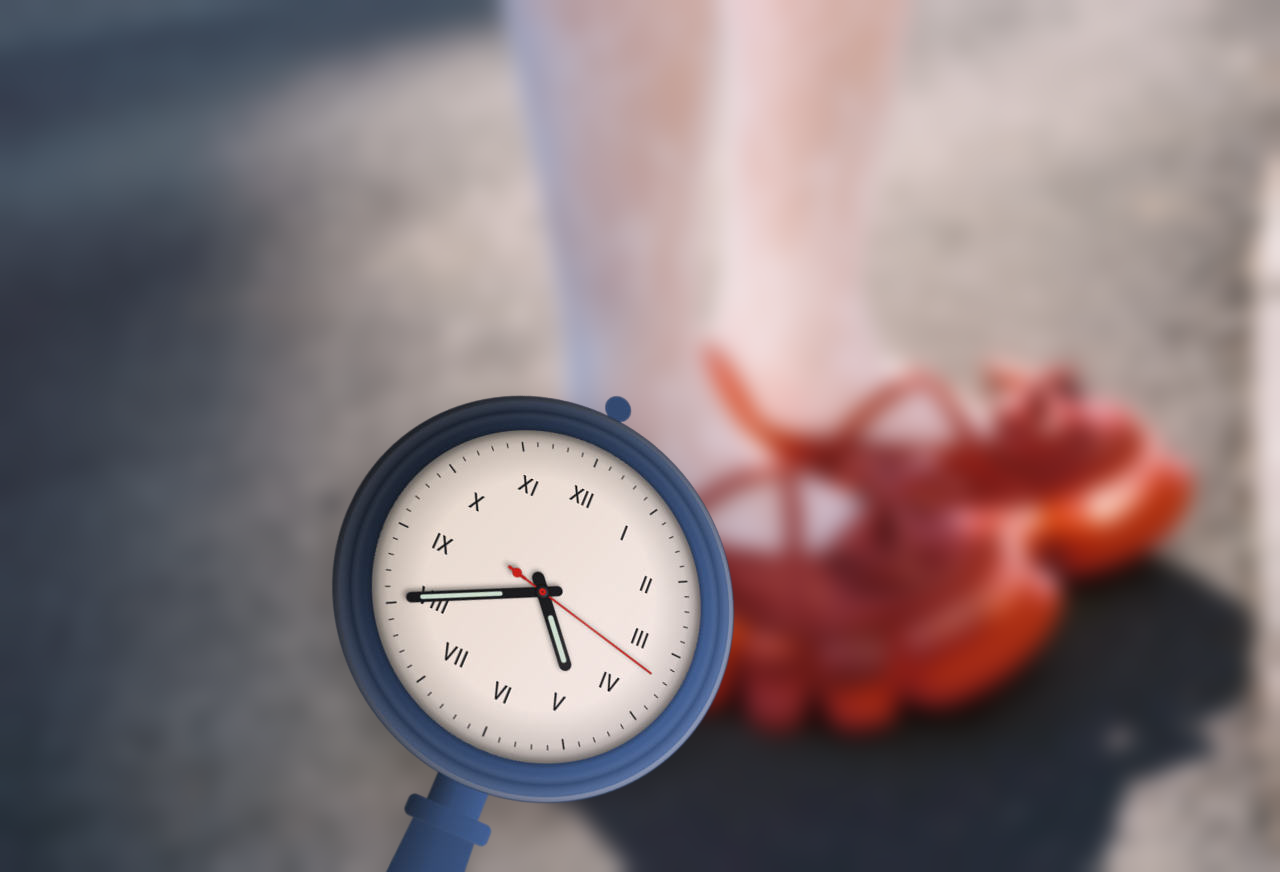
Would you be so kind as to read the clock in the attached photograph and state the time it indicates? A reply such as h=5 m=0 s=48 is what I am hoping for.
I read h=4 m=40 s=17
